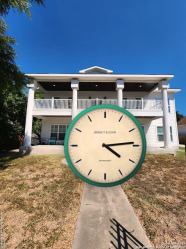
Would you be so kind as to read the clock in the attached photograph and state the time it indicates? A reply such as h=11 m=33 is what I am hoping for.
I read h=4 m=14
